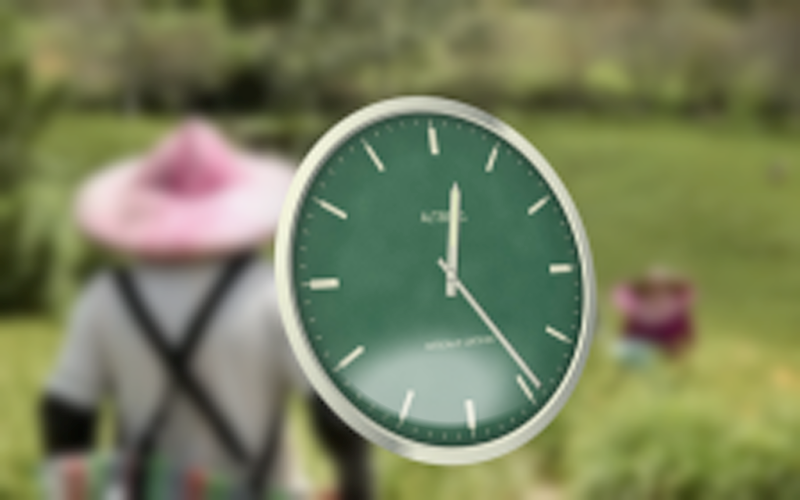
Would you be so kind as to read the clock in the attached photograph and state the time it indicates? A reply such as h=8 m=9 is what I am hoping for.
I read h=12 m=24
